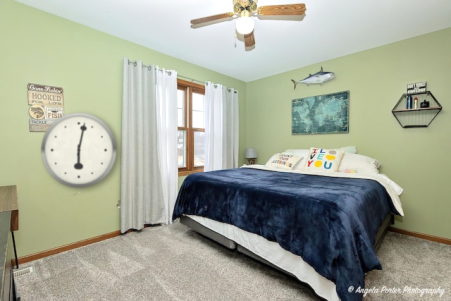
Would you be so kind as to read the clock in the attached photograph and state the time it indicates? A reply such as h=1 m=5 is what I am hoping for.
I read h=6 m=2
